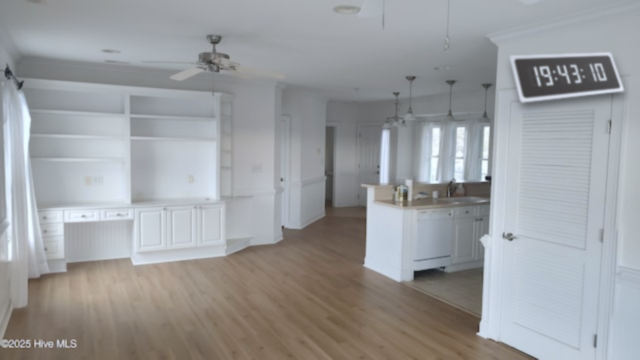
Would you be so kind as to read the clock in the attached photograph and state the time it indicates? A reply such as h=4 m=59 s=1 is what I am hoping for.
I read h=19 m=43 s=10
